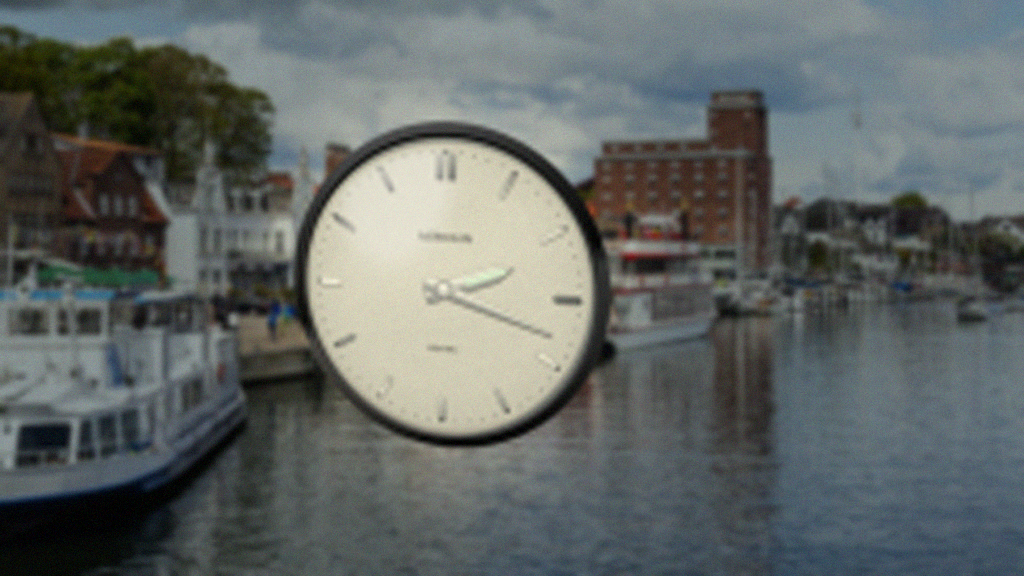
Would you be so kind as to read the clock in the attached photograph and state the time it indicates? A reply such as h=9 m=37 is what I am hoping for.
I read h=2 m=18
